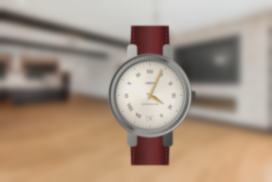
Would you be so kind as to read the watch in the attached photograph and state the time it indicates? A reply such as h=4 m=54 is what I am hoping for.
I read h=4 m=4
